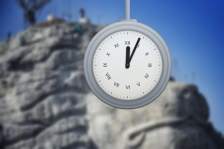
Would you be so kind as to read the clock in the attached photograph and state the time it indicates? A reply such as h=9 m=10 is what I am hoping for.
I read h=12 m=4
